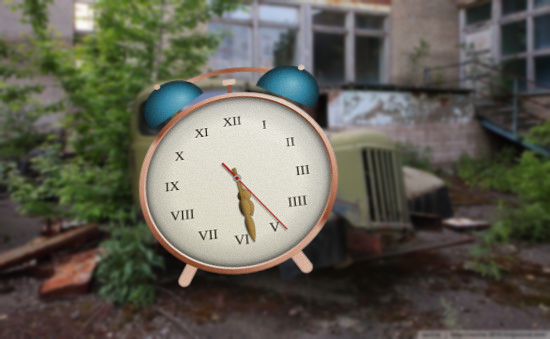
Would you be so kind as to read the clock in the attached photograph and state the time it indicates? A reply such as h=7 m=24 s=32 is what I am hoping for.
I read h=5 m=28 s=24
